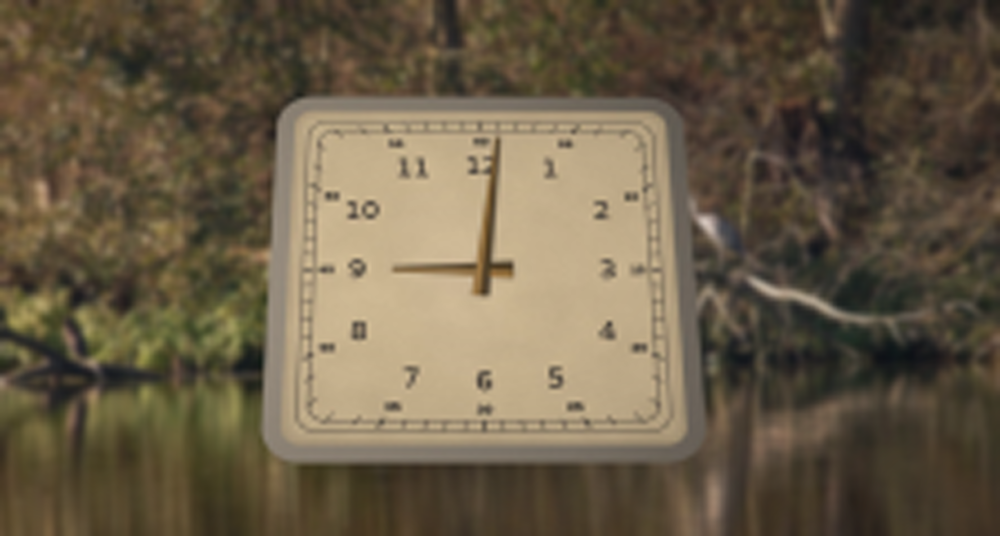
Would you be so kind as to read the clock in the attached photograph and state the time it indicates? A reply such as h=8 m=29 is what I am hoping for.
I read h=9 m=1
